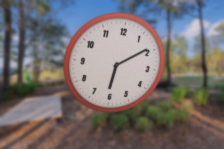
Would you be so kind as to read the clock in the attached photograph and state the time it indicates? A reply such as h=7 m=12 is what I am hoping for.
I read h=6 m=9
